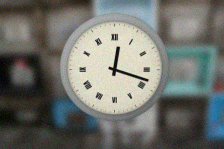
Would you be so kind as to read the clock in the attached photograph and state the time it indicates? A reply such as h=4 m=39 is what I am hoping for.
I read h=12 m=18
